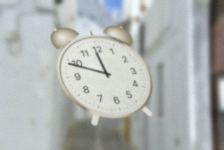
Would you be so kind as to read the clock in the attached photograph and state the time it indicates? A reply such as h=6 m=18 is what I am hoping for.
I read h=11 m=49
